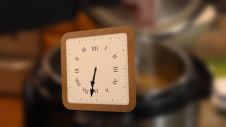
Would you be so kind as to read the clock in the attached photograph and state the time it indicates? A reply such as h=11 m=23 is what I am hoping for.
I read h=6 m=32
